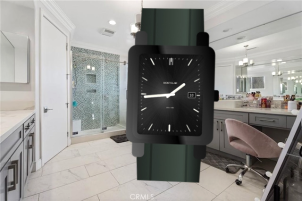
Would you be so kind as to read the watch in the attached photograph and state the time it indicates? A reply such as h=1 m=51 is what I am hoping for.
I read h=1 m=44
